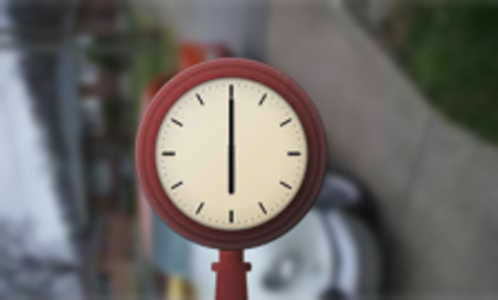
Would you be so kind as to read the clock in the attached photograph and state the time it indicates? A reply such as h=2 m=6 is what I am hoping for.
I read h=6 m=0
